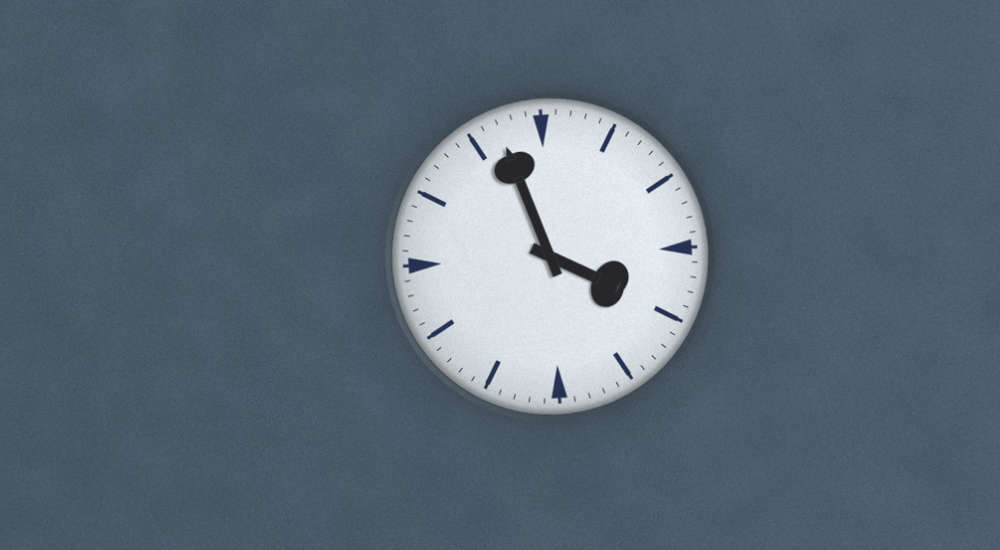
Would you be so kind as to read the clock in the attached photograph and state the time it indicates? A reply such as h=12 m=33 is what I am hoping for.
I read h=3 m=57
